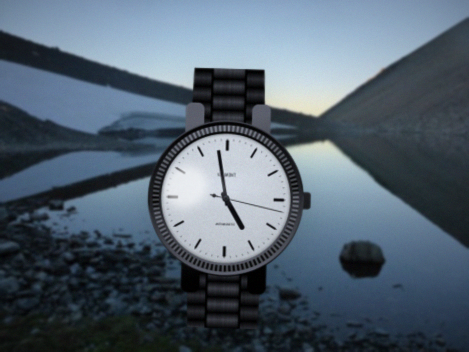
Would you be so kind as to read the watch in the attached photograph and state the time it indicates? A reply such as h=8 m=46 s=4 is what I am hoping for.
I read h=4 m=58 s=17
